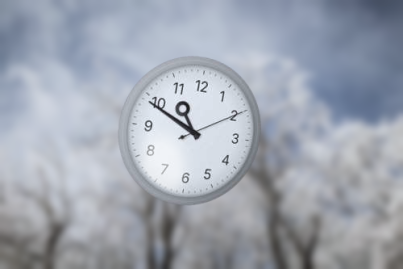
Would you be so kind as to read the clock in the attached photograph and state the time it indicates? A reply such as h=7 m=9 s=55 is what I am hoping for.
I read h=10 m=49 s=10
